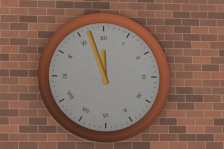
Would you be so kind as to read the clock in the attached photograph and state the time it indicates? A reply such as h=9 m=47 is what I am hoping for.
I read h=11 m=57
